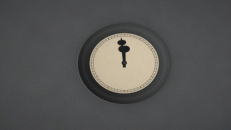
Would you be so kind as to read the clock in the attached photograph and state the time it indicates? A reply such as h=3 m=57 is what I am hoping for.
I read h=11 m=59
